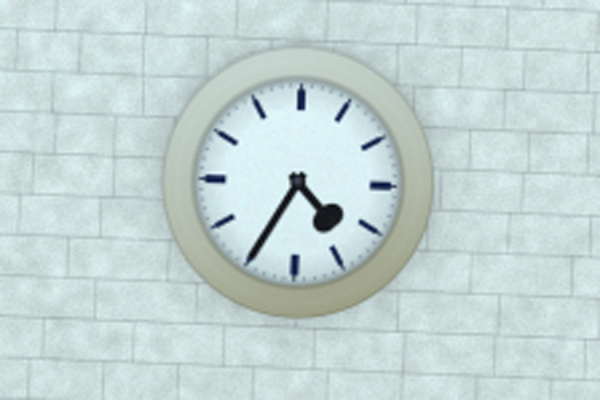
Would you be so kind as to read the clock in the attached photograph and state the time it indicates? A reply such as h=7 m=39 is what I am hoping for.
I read h=4 m=35
